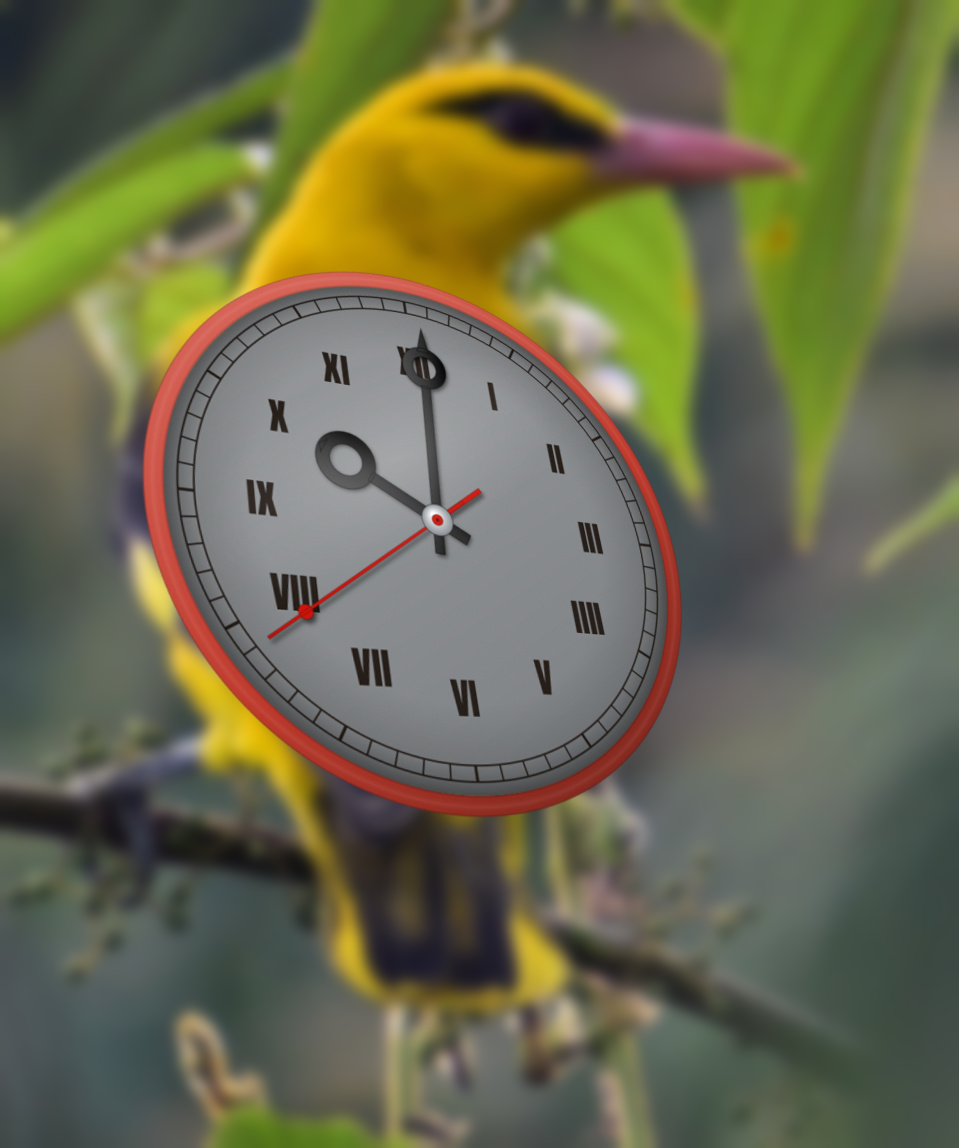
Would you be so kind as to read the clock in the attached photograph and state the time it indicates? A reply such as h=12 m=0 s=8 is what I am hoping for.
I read h=10 m=0 s=39
